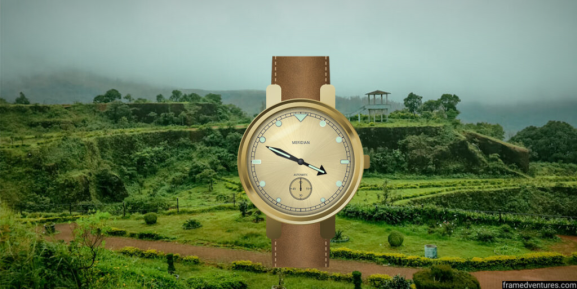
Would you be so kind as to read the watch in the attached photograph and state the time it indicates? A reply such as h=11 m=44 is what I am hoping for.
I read h=3 m=49
